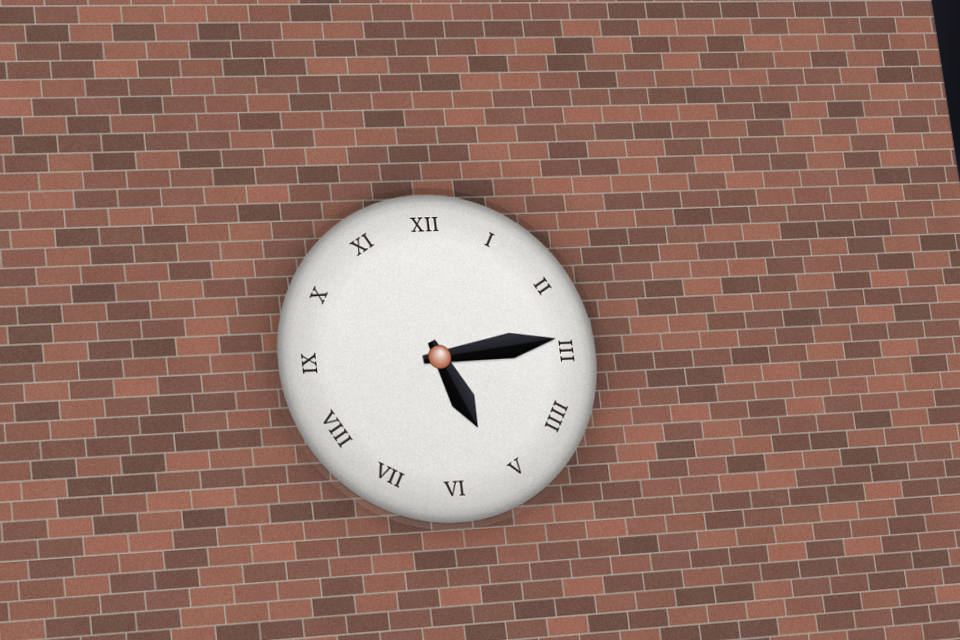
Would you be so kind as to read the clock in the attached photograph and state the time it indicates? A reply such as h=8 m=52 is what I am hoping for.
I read h=5 m=14
